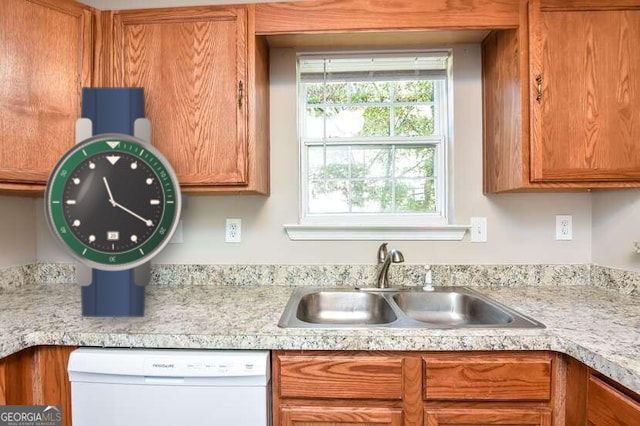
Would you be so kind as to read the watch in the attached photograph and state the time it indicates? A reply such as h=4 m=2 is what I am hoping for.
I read h=11 m=20
